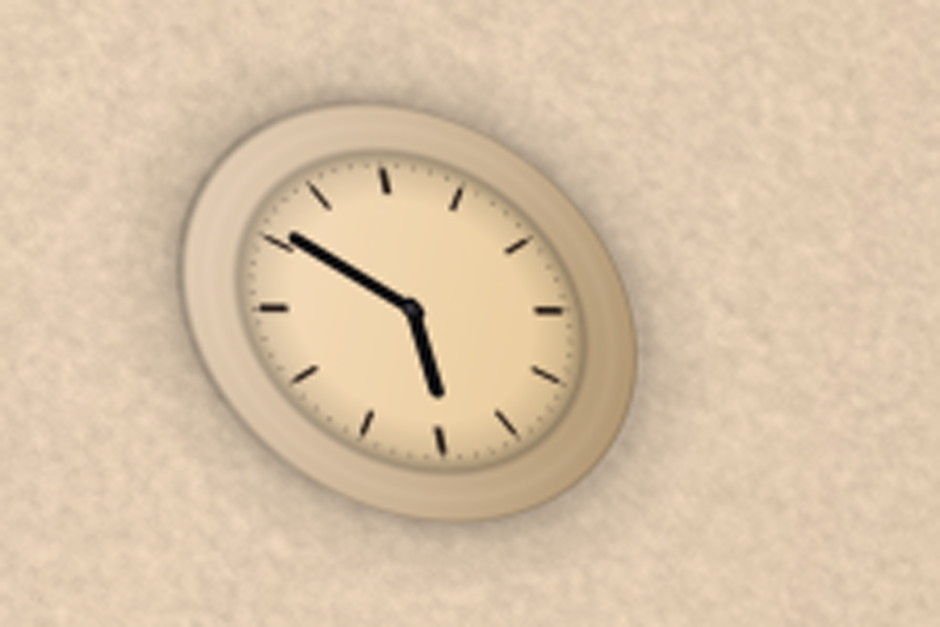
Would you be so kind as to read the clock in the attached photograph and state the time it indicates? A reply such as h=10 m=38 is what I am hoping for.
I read h=5 m=51
